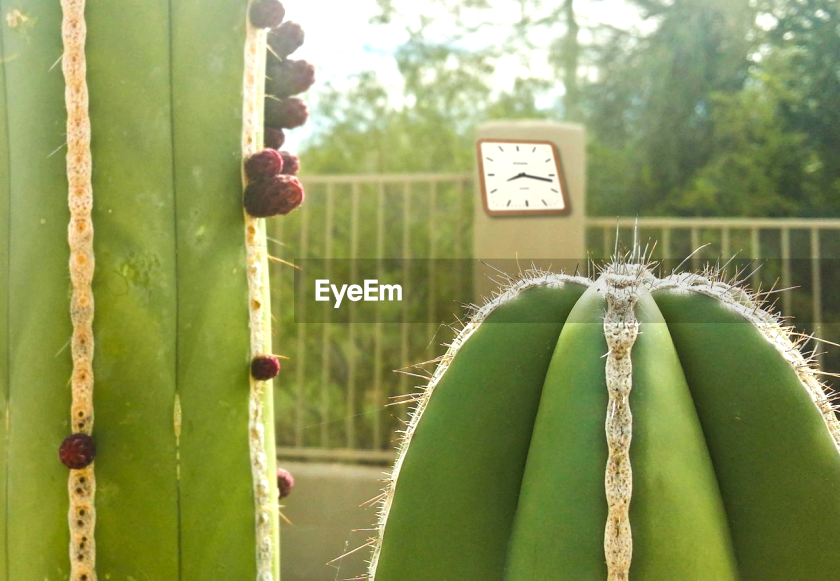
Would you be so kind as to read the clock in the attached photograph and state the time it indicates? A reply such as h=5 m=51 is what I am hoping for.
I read h=8 m=17
